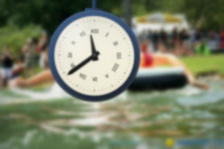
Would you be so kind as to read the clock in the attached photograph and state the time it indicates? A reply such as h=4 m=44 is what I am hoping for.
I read h=11 m=39
